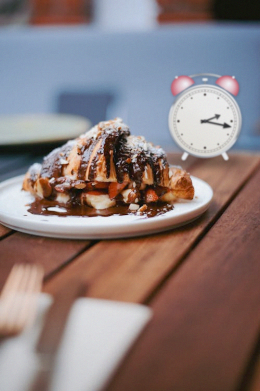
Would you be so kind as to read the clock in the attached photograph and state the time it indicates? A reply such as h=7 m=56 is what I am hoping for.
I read h=2 m=17
